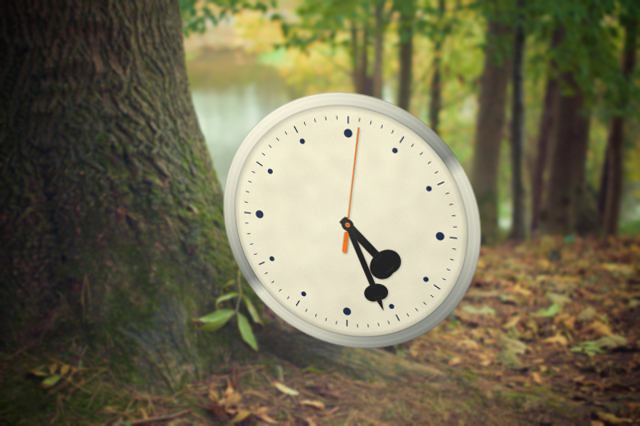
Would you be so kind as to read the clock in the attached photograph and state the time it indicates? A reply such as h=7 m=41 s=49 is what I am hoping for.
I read h=4 m=26 s=1
